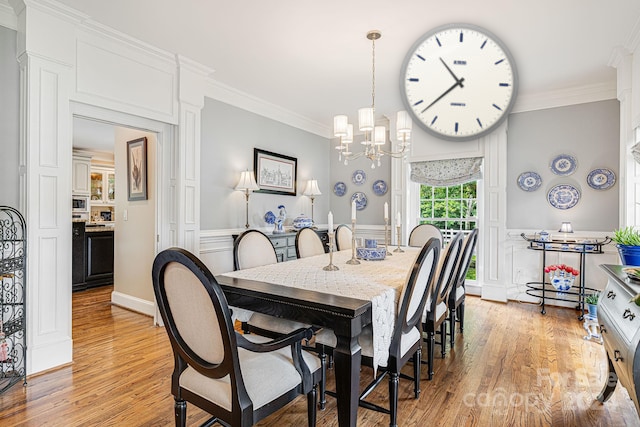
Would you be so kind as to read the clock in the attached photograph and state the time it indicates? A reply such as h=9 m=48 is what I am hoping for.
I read h=10 m=38
